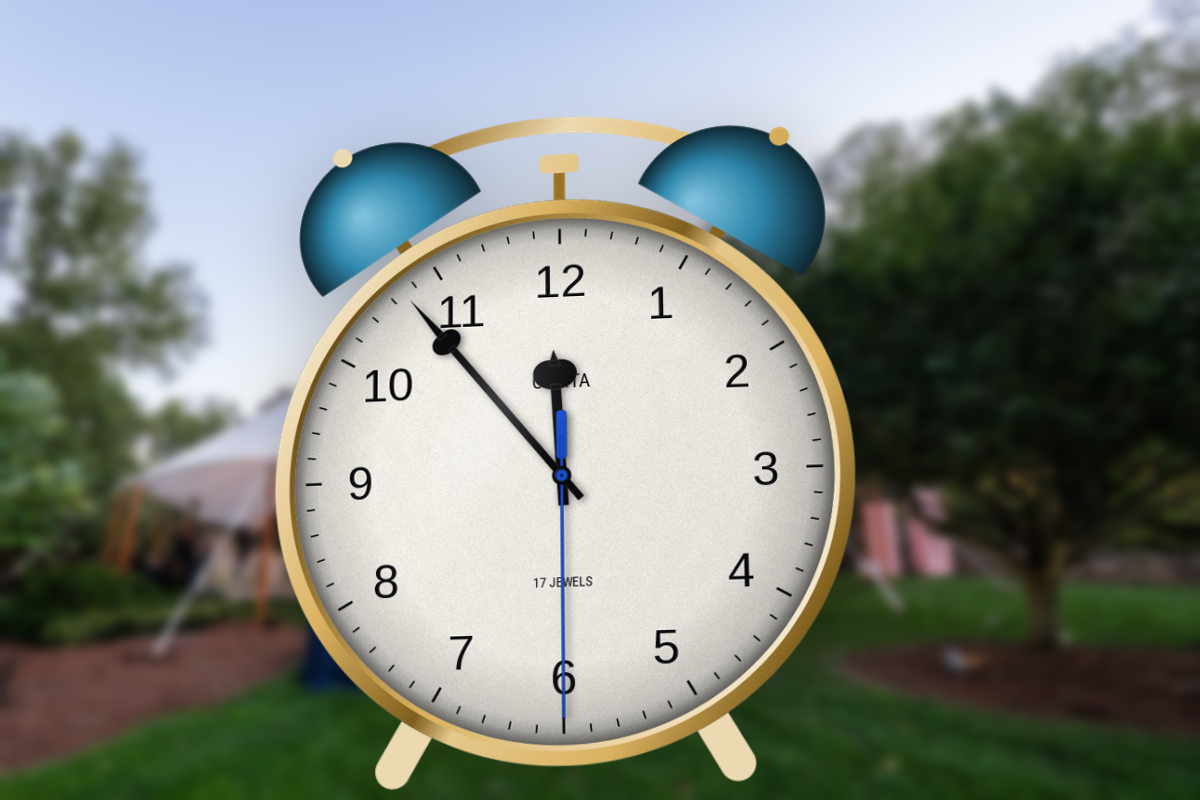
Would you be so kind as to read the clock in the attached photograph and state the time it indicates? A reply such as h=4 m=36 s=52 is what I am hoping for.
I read h=11 m=53 s=30
